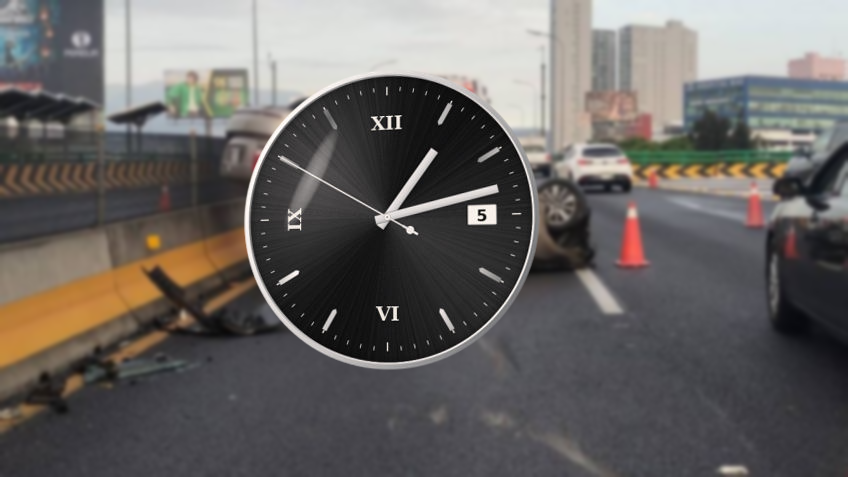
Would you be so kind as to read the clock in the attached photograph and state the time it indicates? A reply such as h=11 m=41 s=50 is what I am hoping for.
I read h=1 m=12 s=50
